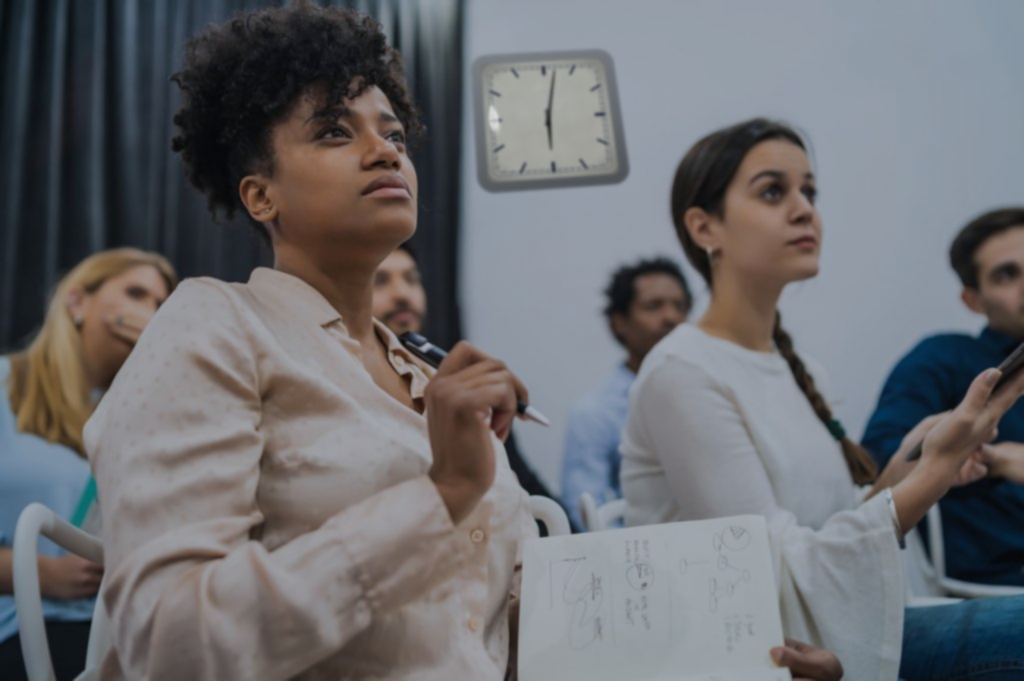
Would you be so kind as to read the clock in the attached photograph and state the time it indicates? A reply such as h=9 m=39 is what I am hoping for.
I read h=6 m=2
